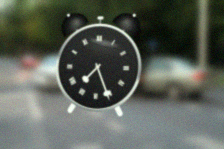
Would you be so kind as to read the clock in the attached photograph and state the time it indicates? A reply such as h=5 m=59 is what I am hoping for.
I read h=7 m=26
